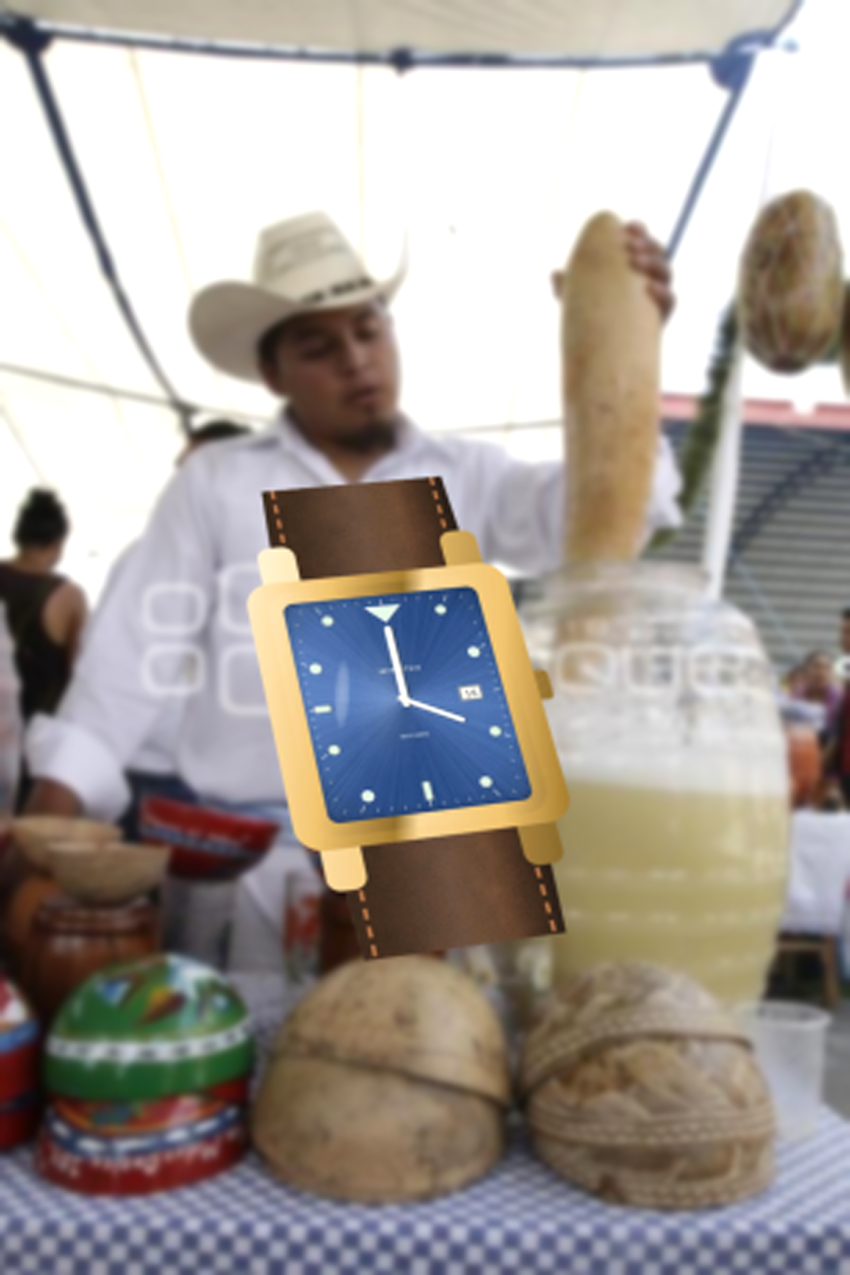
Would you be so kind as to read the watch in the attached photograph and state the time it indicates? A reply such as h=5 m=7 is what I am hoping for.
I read h=4 m=0
